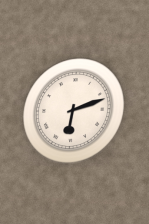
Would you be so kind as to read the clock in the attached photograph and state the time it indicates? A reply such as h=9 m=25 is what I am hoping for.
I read h=6 m=12
